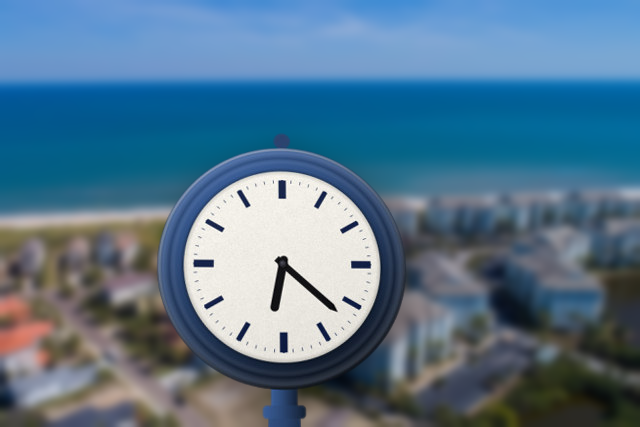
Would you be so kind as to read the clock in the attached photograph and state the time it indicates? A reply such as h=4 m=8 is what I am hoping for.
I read h=6 m=22
